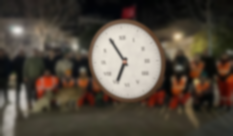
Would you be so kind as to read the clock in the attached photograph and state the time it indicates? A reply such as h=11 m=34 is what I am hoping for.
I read h=6 m=55
